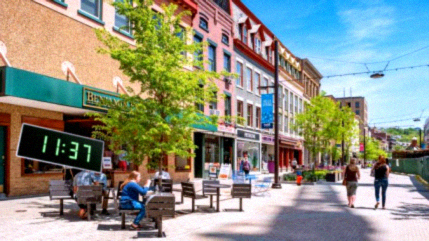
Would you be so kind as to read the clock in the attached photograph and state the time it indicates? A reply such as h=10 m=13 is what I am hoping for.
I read h=11 m=37
